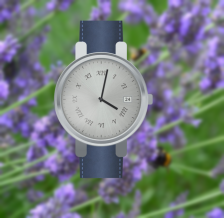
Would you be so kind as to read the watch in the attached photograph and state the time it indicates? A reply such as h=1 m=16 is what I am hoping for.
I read h=4 m=2
